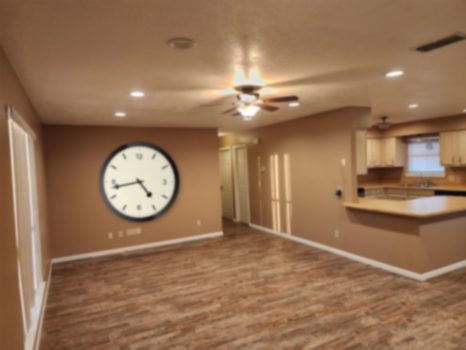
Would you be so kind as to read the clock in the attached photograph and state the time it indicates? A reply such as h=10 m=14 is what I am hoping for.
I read h=4 m=43
